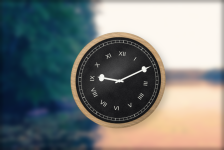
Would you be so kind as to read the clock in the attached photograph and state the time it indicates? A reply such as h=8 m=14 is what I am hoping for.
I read h=9 m=10
